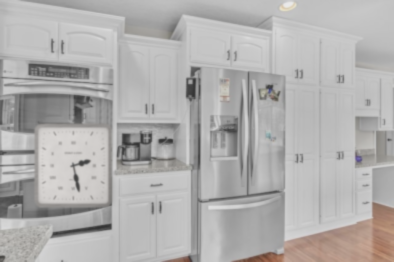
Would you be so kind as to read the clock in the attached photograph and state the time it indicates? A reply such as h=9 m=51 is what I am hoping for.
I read h=2 m=28
